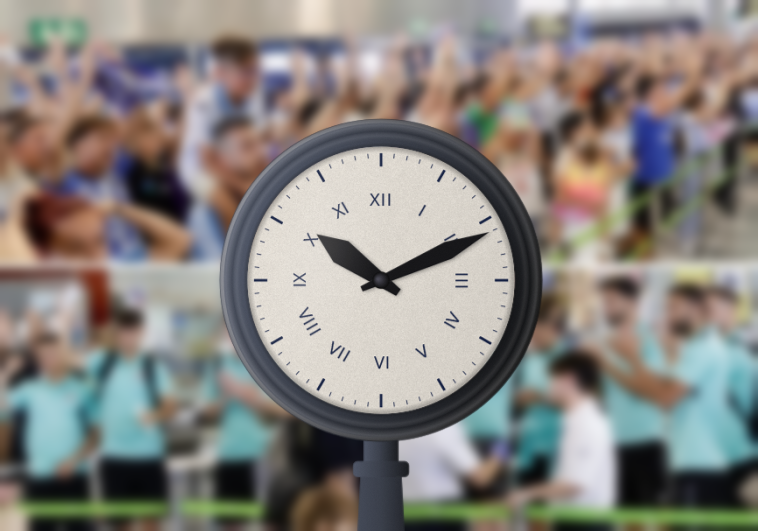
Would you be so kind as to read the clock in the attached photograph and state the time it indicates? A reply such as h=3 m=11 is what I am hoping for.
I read h=10 m=11
